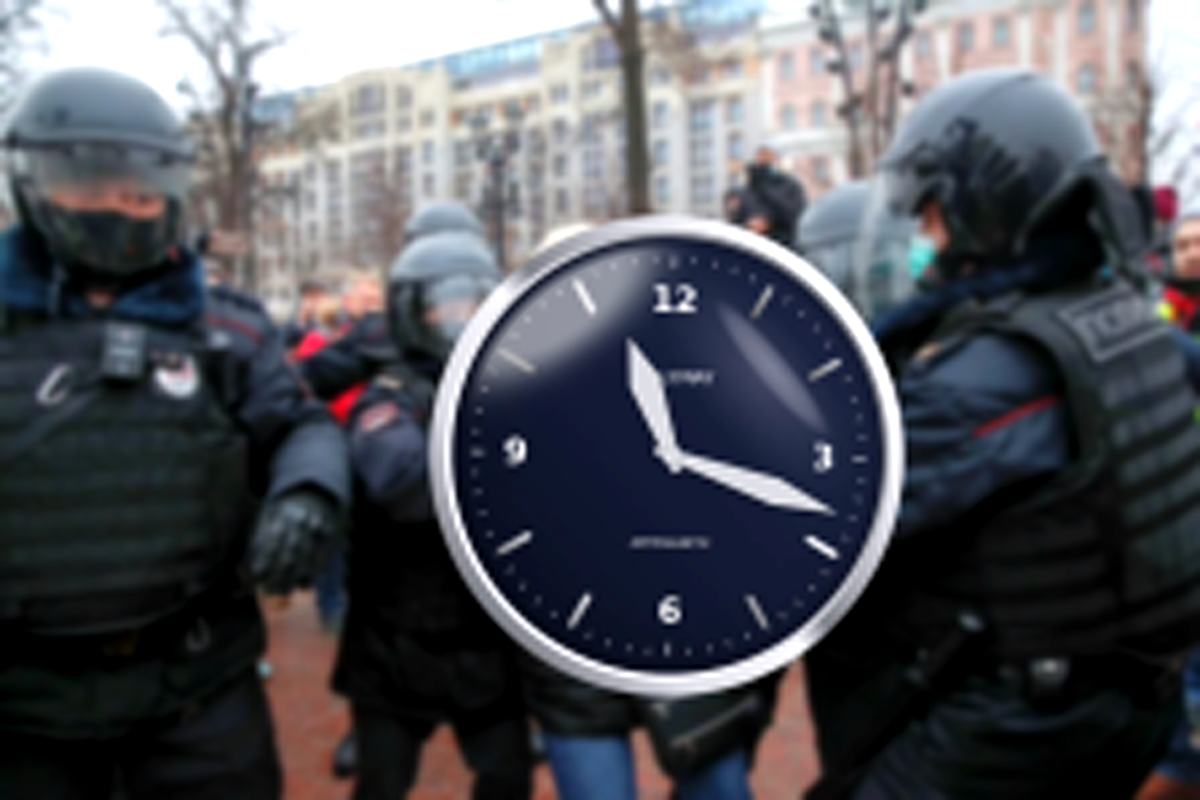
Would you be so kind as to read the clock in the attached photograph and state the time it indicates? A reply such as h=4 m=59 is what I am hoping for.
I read h=11 m=18
